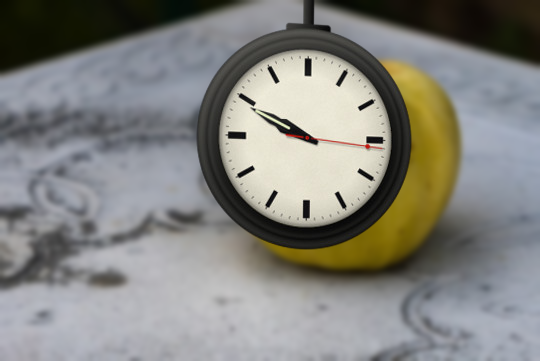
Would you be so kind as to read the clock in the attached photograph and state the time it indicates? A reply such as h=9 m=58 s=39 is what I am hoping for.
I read h=9 m=49 s=16
